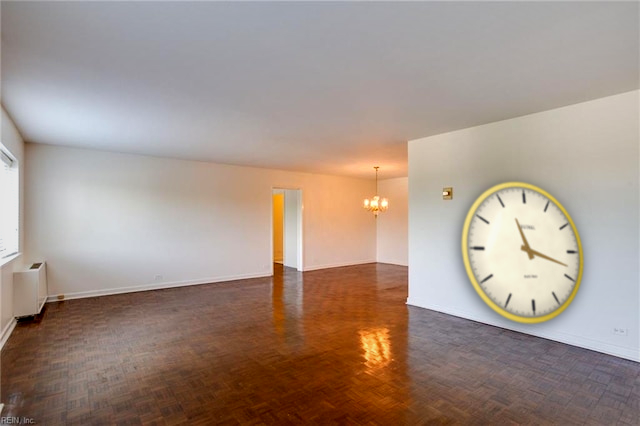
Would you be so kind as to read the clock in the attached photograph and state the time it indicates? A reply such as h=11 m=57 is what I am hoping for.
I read h=11 m=18
